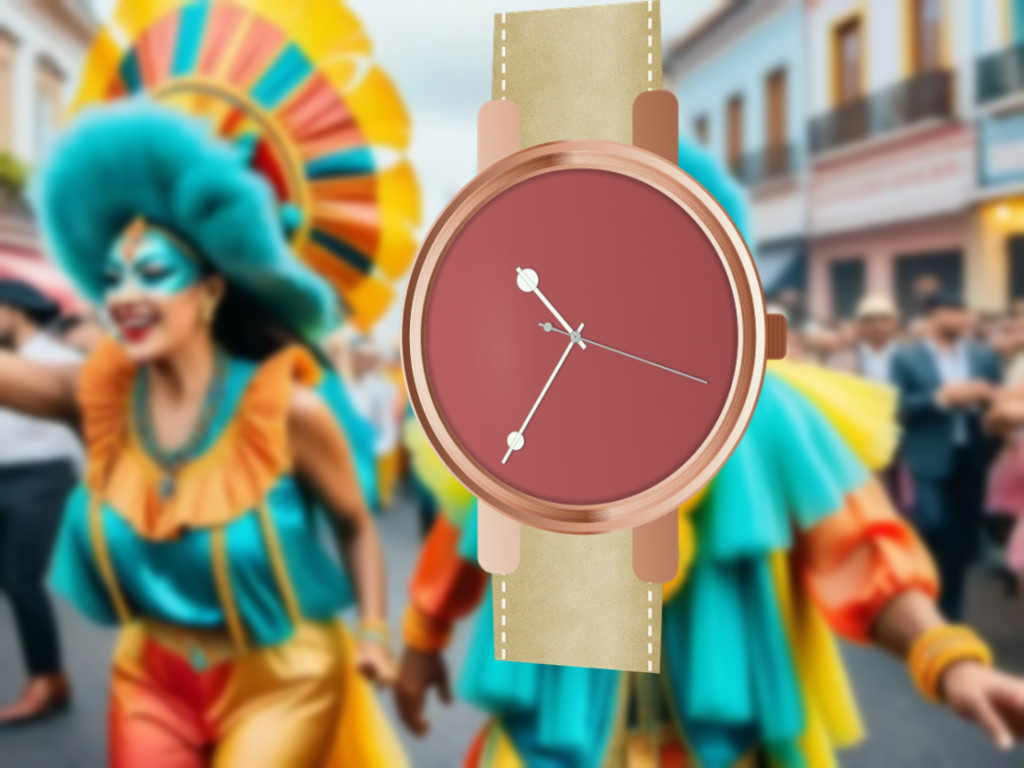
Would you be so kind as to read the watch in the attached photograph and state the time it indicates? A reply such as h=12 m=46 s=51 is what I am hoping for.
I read h=10 m=35 s=18
